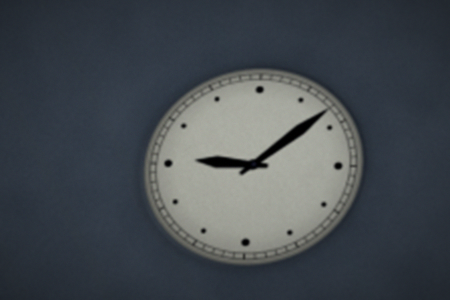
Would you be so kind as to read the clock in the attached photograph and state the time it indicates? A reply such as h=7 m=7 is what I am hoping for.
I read h=9 m=8
